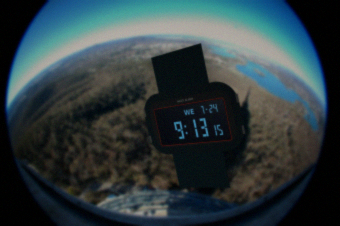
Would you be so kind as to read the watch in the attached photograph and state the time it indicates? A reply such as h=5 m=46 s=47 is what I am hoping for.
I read h=9 m=13 s=15
